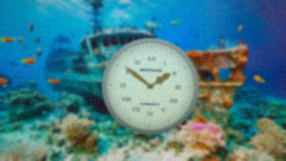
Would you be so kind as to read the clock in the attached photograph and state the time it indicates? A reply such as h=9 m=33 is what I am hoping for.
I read h=1 m=51
